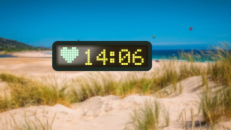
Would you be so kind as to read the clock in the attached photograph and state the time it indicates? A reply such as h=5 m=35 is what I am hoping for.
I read h=14 m=6
